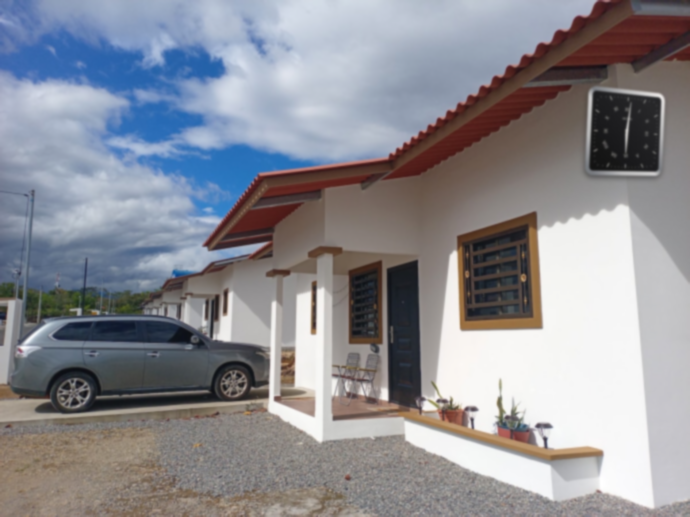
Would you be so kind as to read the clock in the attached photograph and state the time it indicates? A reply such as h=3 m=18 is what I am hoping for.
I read h=6 m=1
